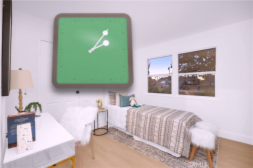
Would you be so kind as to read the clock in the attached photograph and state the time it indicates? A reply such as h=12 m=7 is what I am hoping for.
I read h=2 m=6
